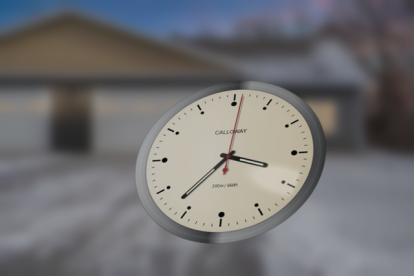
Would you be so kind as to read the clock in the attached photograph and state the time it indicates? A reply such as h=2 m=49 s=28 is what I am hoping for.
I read h=3 m=37 s=1
